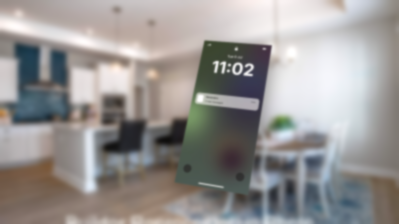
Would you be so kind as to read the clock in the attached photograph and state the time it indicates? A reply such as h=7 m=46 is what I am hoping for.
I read h=11 m=2
